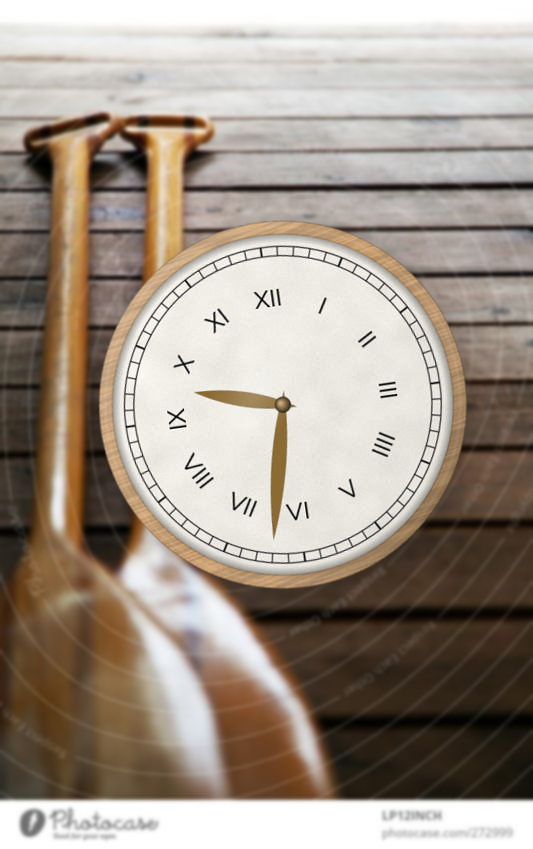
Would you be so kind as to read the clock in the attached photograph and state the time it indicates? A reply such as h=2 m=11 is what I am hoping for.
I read h=9 m=32
